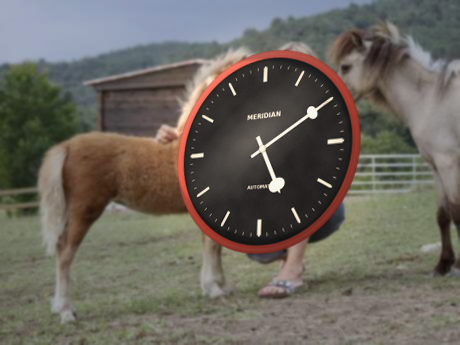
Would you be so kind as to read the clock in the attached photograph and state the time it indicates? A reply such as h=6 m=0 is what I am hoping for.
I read h=5 m=10
